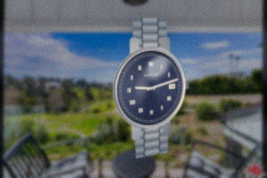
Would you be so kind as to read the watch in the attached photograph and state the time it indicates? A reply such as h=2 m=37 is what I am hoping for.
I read h=9 m=13
